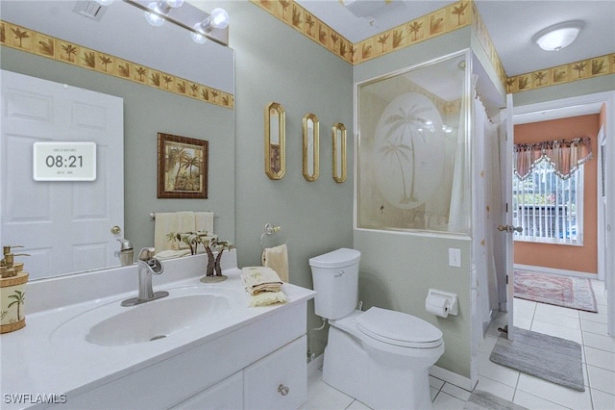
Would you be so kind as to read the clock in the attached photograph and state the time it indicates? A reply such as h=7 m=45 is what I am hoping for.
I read h=8 m=21
